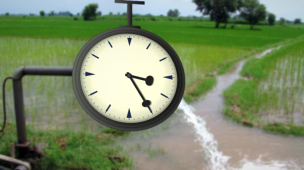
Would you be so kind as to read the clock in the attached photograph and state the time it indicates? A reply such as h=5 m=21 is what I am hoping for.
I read h=3 m=25
